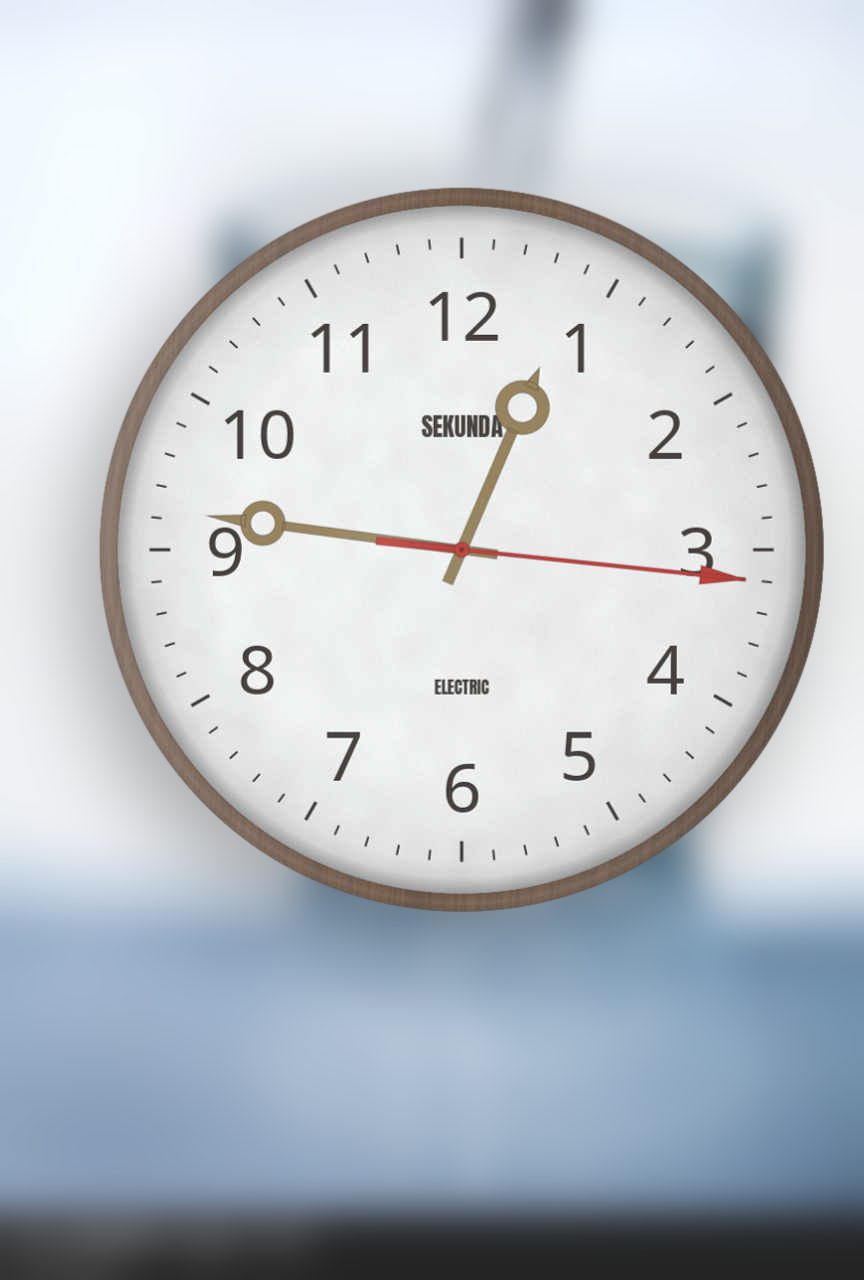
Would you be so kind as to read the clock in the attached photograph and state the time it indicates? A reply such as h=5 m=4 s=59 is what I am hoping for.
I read h=12 m=46 s=16
